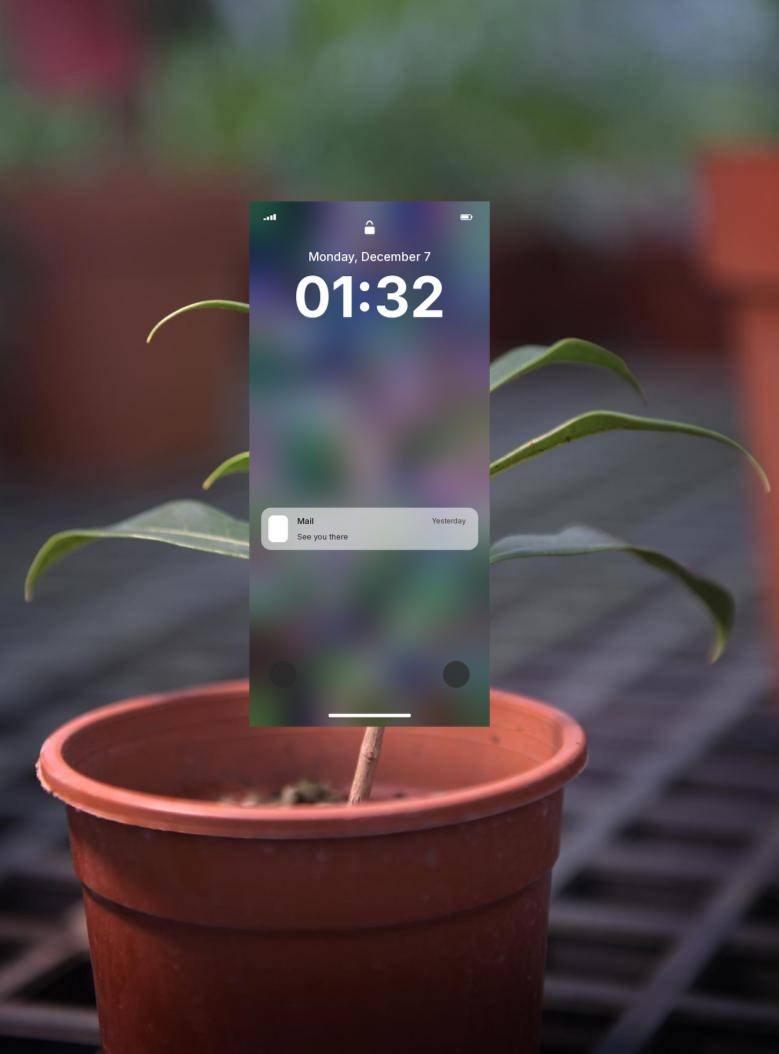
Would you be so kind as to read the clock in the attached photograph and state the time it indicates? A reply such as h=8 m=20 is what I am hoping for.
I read h=1 m=32
